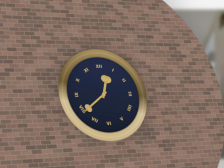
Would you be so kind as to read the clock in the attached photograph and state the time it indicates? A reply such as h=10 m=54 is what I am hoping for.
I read h=12 m=39
